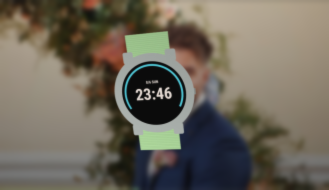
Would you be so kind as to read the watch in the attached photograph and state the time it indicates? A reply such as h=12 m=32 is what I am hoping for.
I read h=23 m=46
